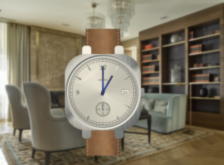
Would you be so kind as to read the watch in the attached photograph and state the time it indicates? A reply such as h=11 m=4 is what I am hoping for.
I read h=1 m=0
